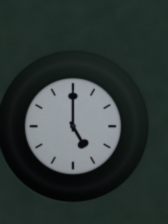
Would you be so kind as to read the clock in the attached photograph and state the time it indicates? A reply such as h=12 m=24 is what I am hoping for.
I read h=5 m=0
